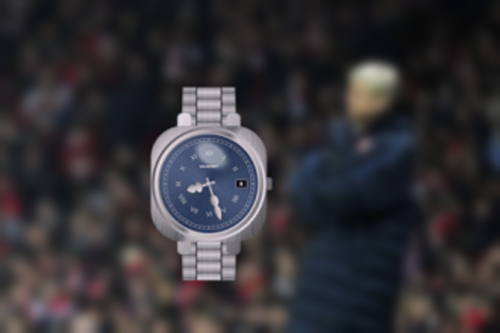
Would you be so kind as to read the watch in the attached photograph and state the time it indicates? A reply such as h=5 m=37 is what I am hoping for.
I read h=8 m=27
